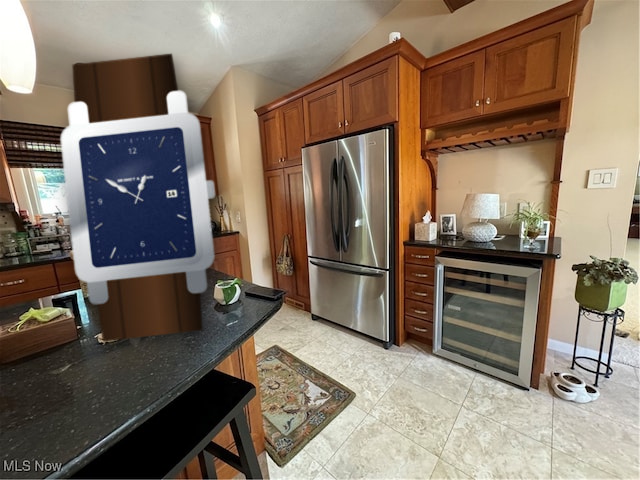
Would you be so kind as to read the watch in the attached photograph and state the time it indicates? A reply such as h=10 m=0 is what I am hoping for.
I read h=12 m=51
